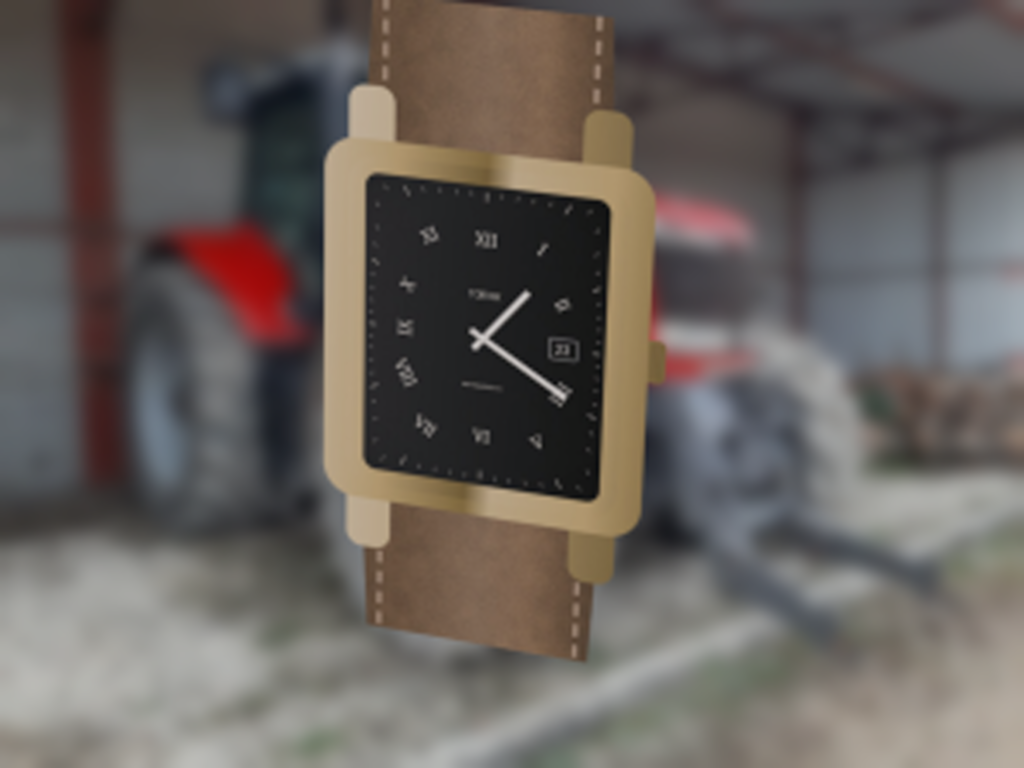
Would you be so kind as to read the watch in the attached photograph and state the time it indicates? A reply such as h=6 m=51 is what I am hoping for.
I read h=1 m=20
